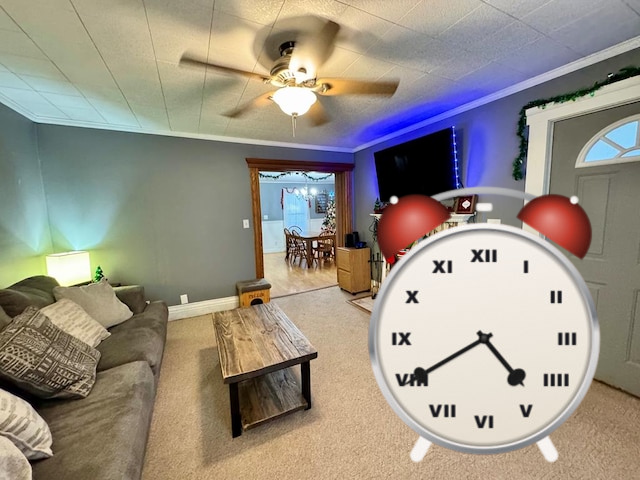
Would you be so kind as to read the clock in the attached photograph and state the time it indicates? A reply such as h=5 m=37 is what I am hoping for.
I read h=4 m=40
